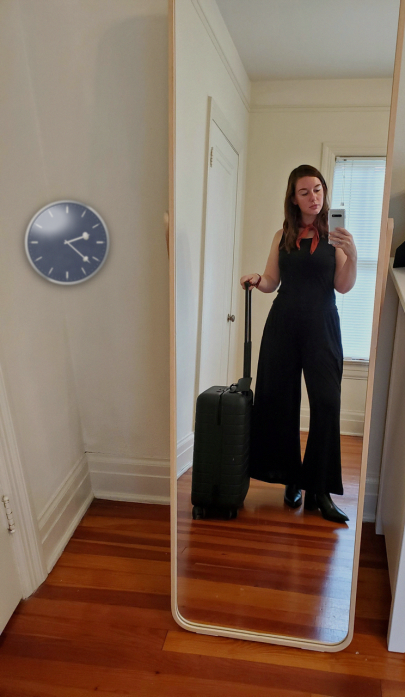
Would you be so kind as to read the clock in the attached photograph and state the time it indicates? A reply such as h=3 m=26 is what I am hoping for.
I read h=2 m=22
